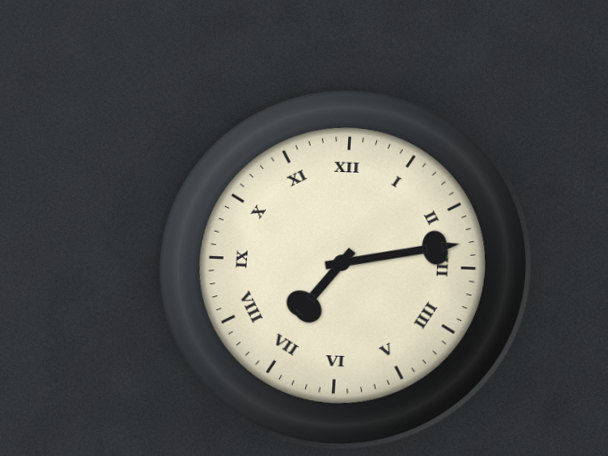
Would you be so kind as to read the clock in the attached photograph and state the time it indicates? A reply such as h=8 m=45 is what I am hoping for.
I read h=7 m=13
